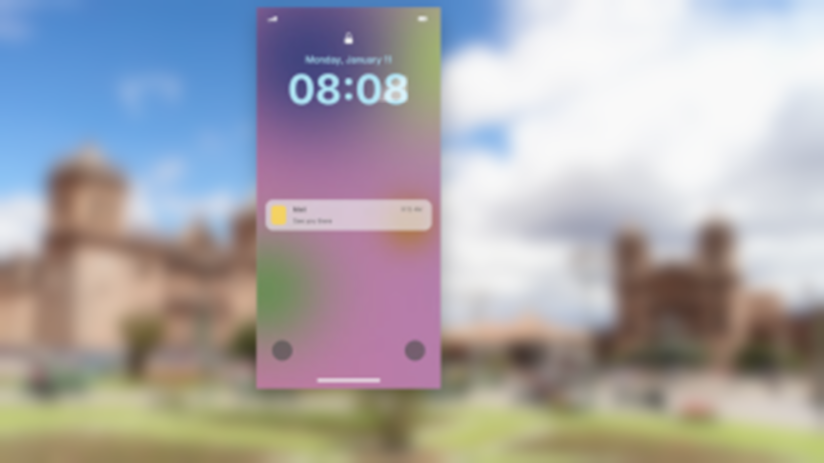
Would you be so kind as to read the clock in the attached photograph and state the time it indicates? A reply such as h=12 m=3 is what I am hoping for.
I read h=8 m=8
